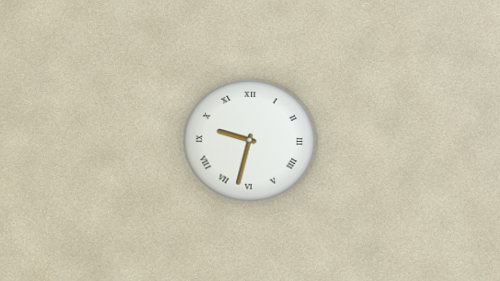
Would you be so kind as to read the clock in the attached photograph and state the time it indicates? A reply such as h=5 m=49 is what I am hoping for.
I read h=9 m=32
